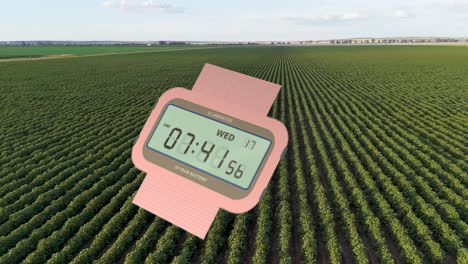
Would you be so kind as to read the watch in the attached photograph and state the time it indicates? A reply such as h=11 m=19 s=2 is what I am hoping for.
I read h=7 m=41 s=56
